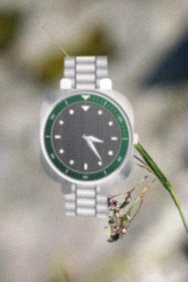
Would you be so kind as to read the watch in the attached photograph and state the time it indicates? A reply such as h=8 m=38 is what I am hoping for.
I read h=3 m=24
